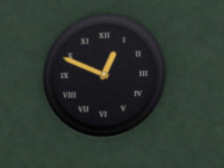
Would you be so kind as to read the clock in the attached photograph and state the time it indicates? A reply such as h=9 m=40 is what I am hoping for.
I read h=12 m=49
